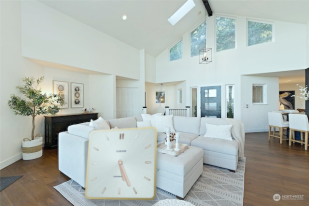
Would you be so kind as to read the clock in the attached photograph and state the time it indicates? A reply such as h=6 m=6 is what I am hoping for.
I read h=5 m=26
